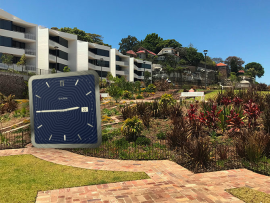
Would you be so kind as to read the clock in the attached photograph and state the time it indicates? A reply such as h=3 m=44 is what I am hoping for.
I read h=2 m=45
